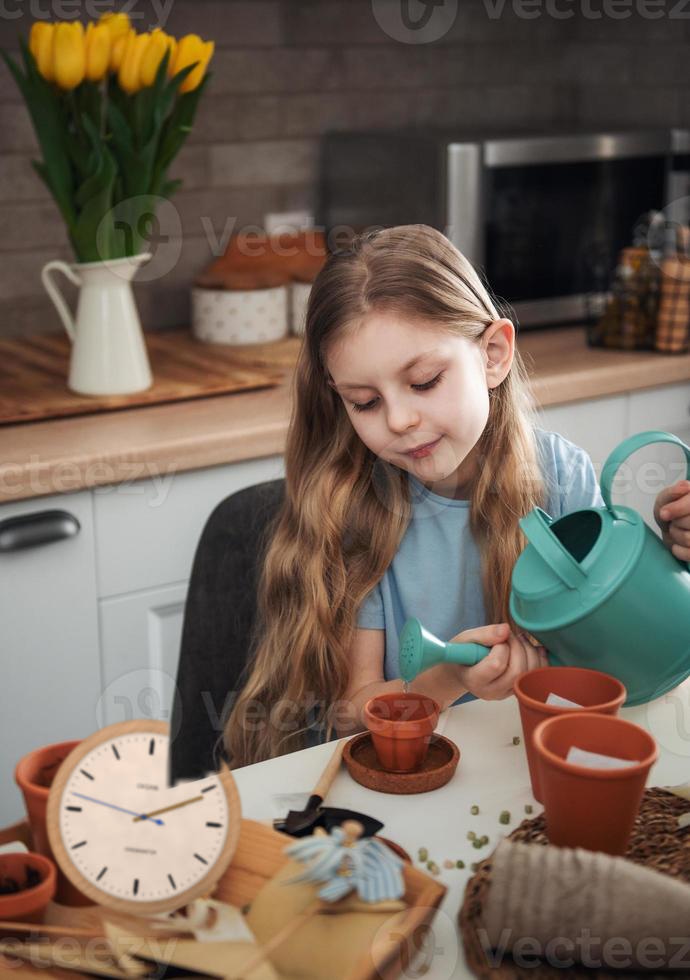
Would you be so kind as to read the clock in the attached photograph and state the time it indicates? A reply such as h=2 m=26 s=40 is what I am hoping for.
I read h=2 m=10 s=47
